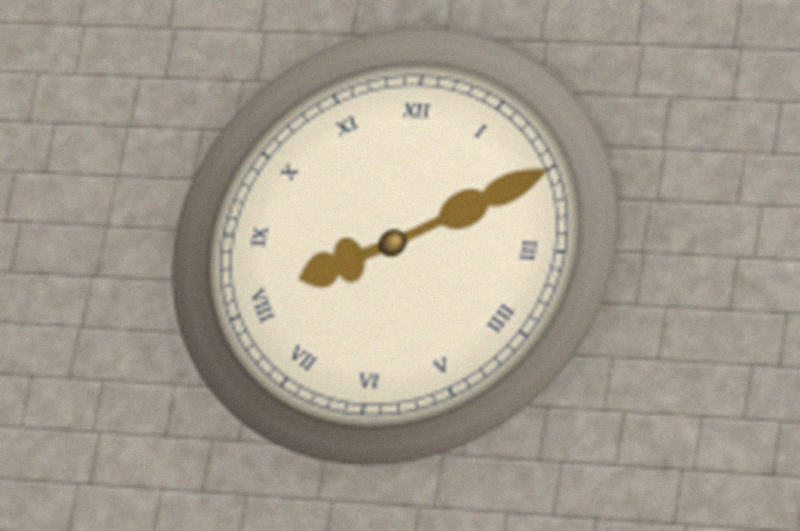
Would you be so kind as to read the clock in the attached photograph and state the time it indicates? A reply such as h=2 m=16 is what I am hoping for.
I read h=8 m=10
